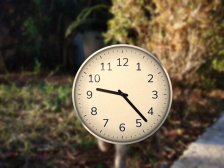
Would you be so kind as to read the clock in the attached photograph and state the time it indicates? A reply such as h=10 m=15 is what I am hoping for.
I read h=9 m=23
